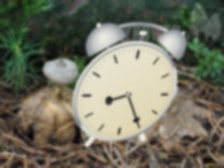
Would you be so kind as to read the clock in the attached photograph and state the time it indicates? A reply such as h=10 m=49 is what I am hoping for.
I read h=8 m=25
